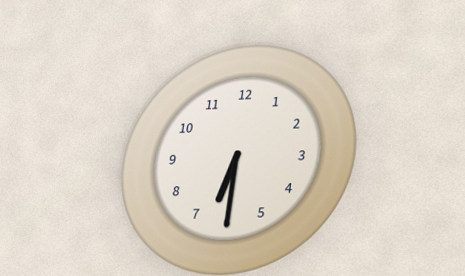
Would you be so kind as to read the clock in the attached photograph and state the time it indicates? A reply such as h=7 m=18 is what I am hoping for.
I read h=6 m=30
